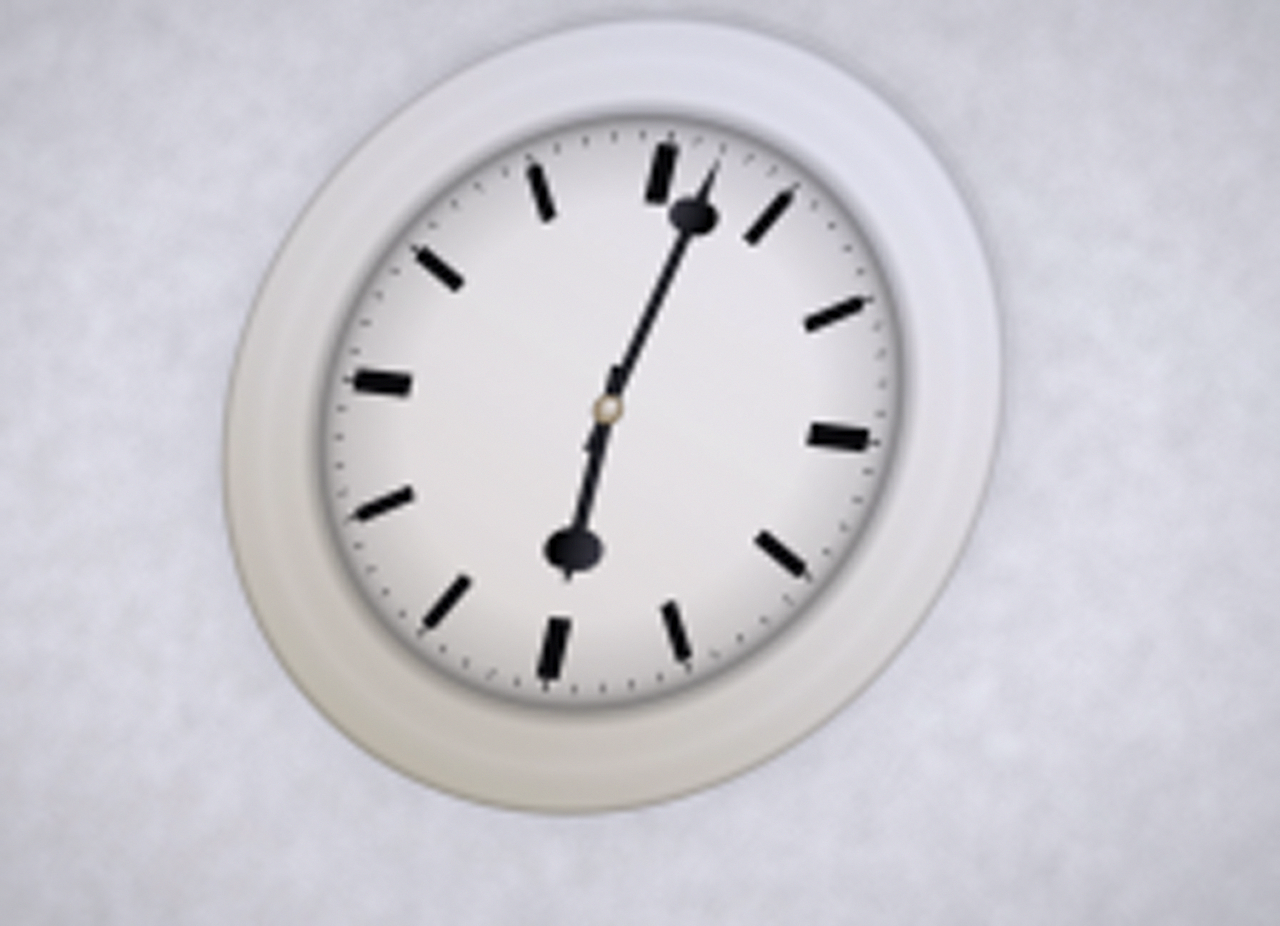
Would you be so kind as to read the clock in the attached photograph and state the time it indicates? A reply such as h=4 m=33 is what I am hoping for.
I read h=6 m=2
